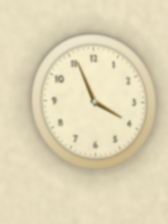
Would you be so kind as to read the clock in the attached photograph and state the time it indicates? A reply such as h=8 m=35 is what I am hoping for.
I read h=3 m=56
